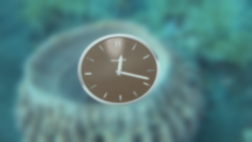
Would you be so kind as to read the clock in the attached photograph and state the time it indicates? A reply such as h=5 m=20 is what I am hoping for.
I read h=12 m=18
